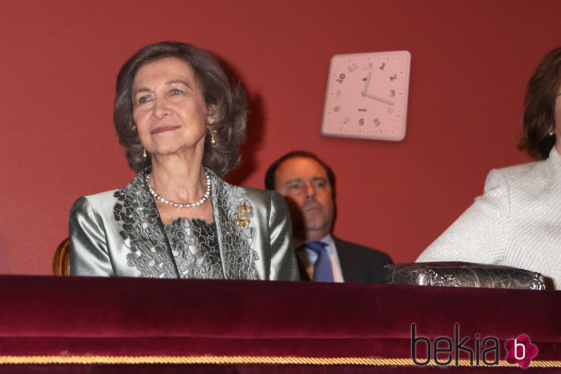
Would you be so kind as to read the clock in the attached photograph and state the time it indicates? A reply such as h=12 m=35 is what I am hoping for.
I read h=12 m=18
